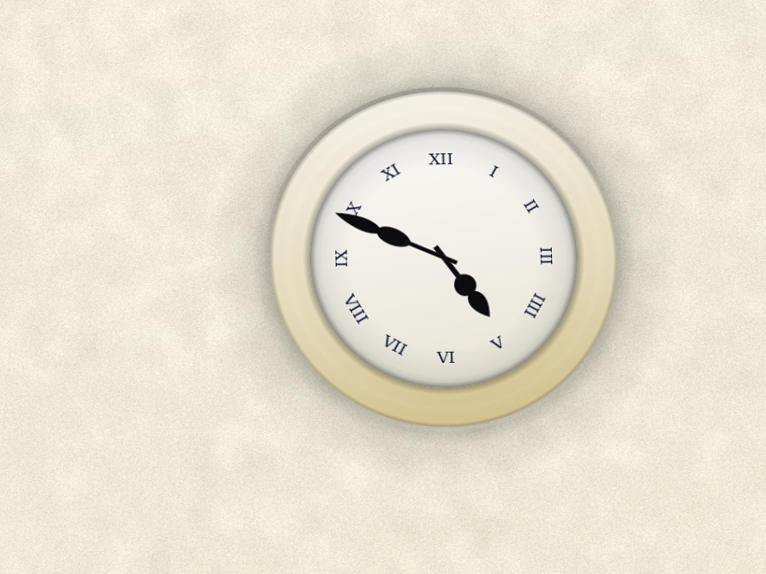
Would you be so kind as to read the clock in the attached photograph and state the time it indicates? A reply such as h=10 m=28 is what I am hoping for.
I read h=4 m=49
